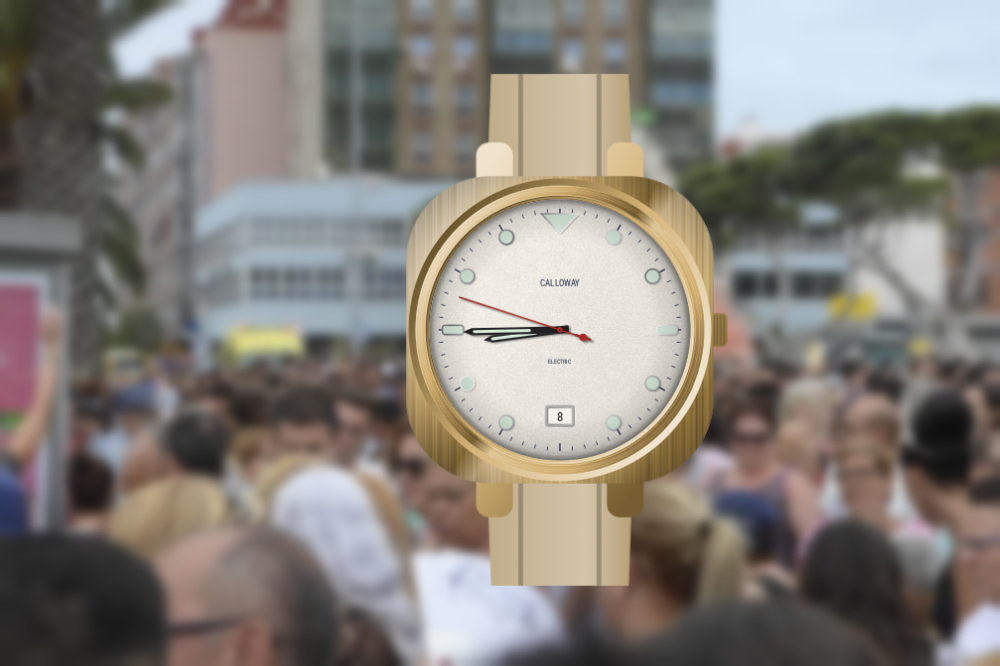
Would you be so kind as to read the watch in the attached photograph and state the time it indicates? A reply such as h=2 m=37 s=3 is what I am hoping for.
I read h=8 m=44 s=48
